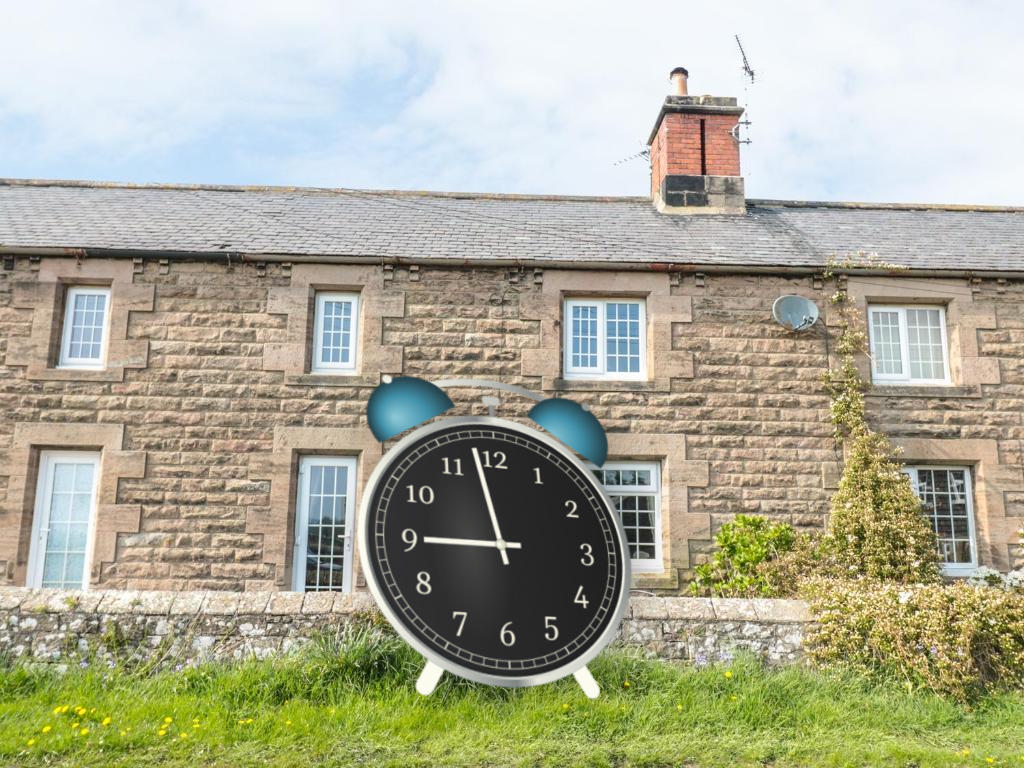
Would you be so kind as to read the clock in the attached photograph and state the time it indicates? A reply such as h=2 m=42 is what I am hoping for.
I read h=8 m=58
